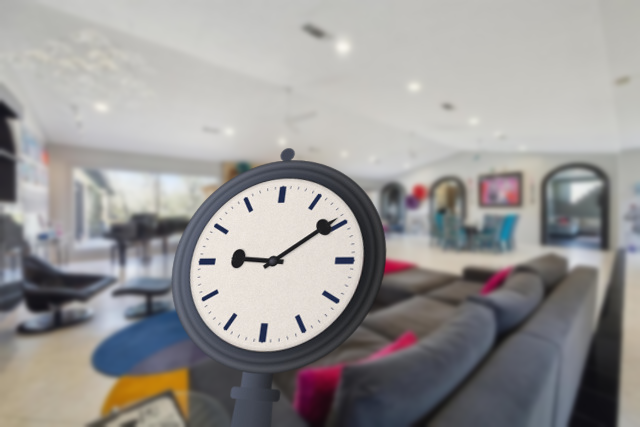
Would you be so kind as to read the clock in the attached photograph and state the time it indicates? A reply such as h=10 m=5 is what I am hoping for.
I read h=9 m=9
